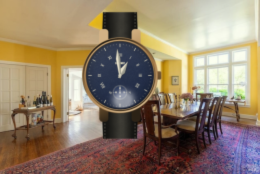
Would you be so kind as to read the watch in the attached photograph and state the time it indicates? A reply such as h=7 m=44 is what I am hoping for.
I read h=12 m=59
